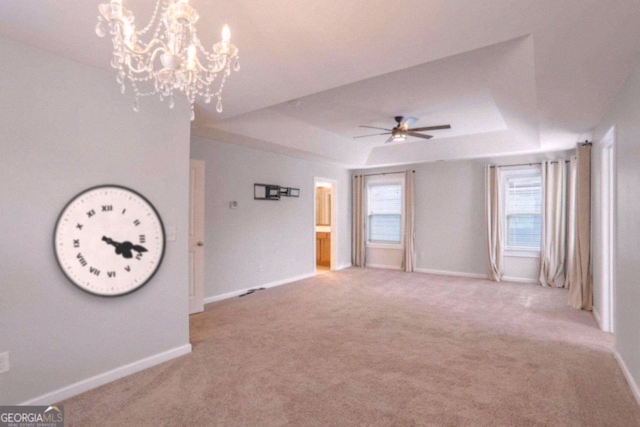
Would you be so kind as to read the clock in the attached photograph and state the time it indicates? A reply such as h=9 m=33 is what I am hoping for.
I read h=4 m=18
